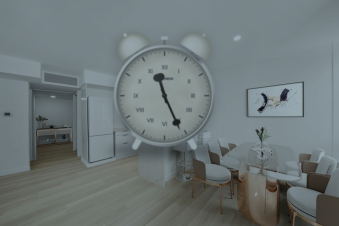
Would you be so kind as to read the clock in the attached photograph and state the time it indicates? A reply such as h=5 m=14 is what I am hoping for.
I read h=11 m=26
